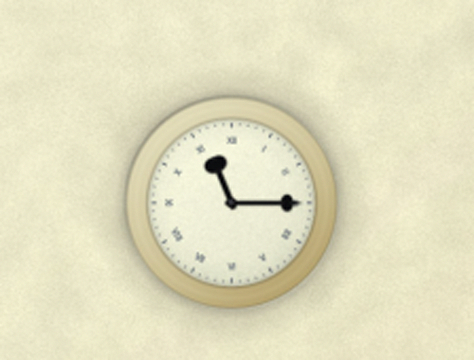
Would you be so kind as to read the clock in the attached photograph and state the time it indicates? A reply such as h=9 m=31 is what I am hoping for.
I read h=11 m=15
